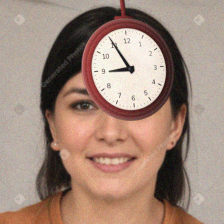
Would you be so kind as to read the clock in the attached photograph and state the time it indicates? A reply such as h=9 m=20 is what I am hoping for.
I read h=8 m=55
